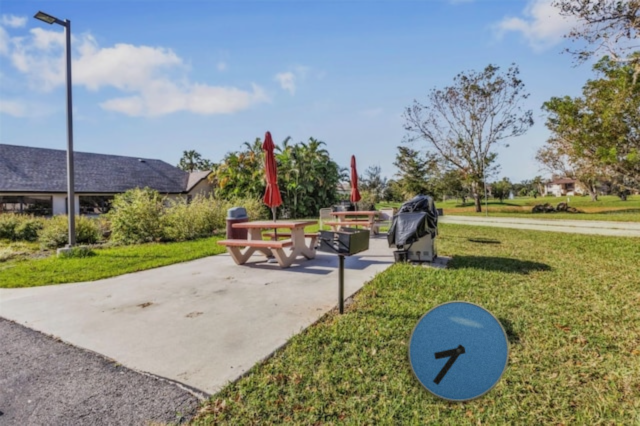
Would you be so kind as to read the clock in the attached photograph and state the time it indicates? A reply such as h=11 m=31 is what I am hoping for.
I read h=8 m=36
